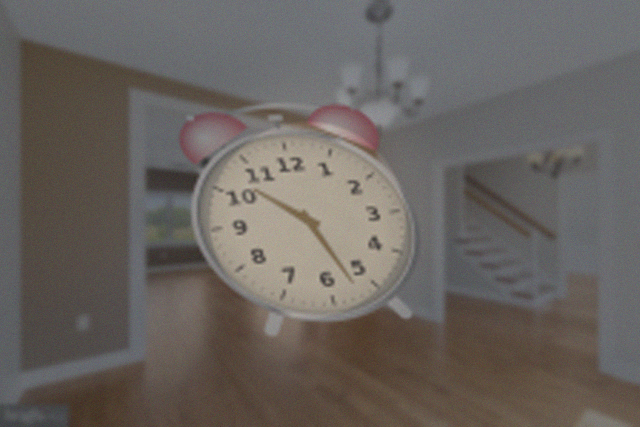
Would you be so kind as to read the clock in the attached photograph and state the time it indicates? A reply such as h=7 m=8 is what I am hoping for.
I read h=10 m=27
